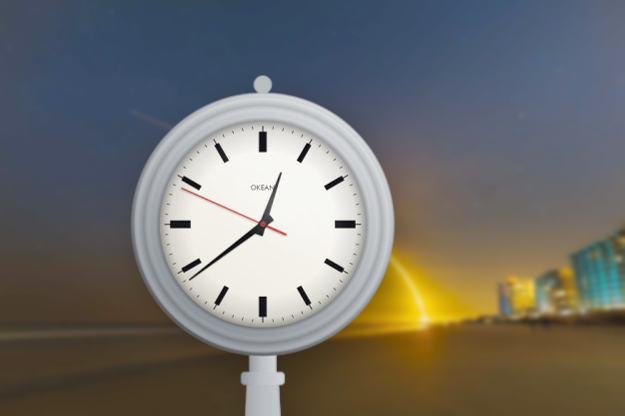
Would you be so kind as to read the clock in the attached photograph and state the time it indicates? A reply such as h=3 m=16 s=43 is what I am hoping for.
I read h=12 m=38 s=49
